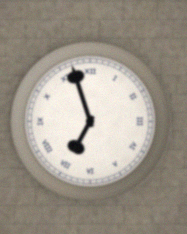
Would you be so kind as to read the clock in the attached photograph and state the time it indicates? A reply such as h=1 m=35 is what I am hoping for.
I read h=6 m=57
